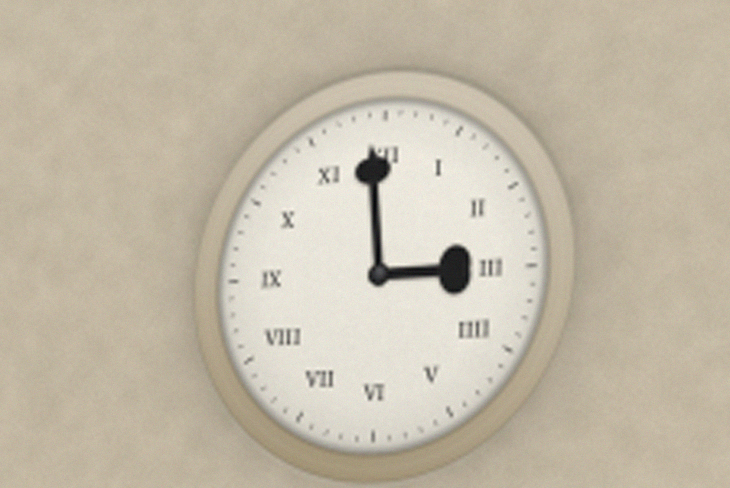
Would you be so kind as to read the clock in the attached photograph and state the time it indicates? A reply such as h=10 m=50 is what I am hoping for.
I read h=2 m=59
